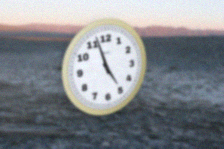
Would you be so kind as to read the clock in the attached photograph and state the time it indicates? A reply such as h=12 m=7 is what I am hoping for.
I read h=4 m=57
